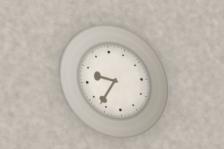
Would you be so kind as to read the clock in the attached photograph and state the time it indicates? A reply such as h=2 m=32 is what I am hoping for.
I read h=9 m=37
